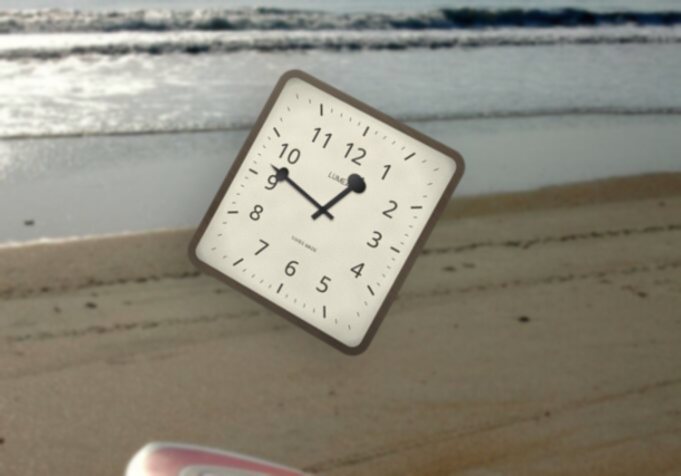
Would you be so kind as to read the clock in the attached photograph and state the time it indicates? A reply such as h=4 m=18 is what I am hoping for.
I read h=12 m=47
